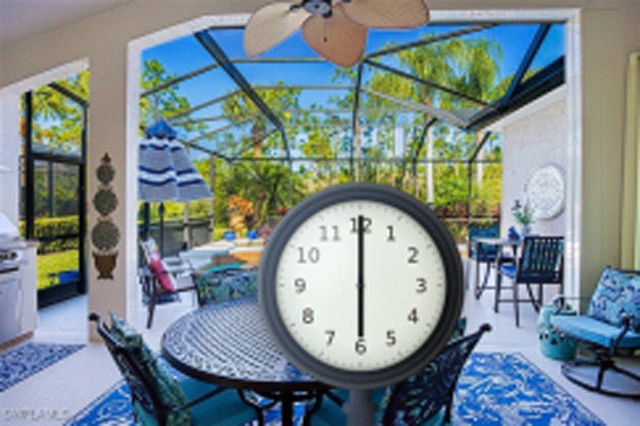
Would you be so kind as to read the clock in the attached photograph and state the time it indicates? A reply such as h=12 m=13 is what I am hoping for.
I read h=6 m=0
